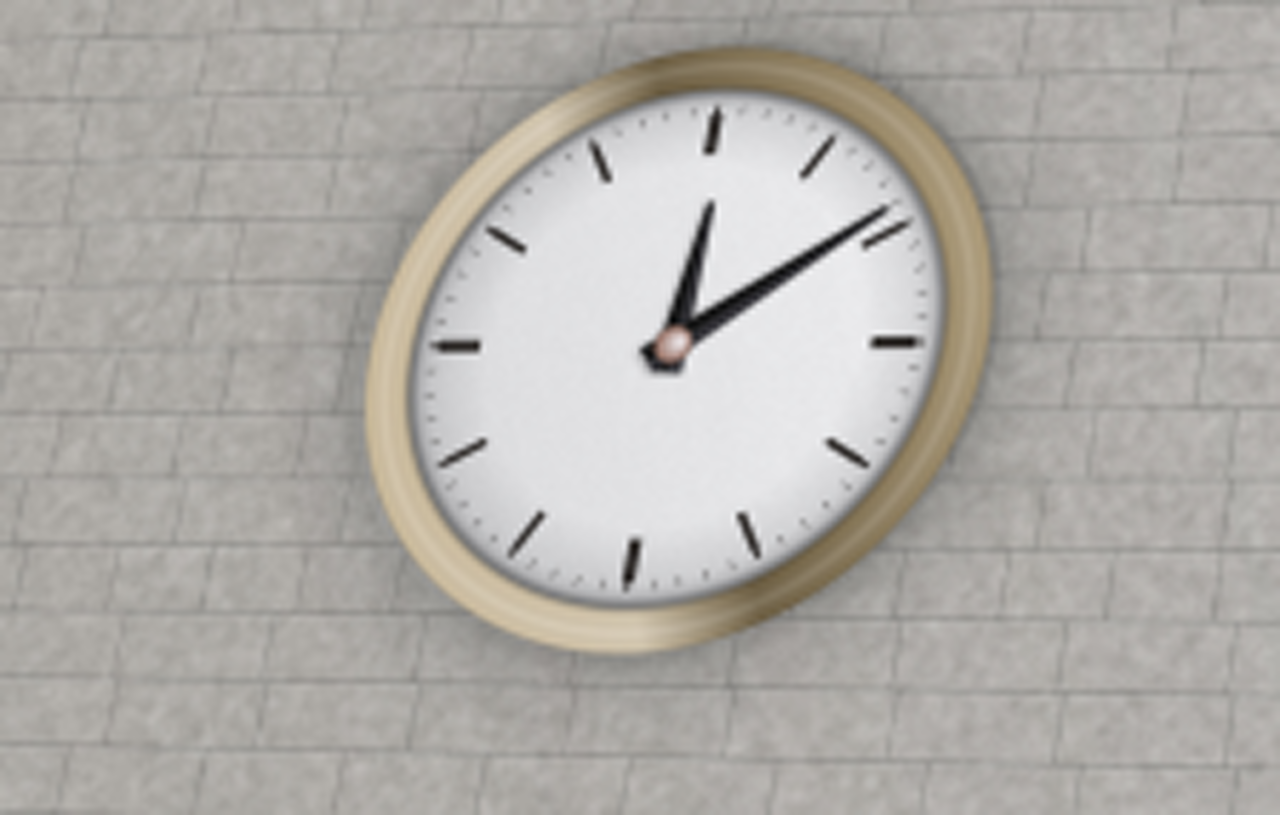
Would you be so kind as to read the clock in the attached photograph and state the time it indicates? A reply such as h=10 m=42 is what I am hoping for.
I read h=12 m=9
